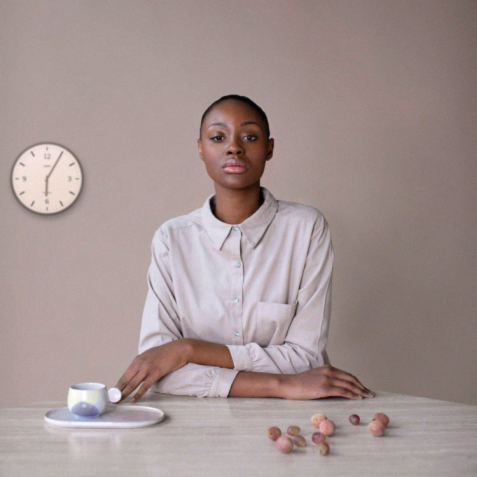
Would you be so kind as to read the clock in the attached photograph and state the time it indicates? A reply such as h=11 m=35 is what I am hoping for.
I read h=6 m=5
